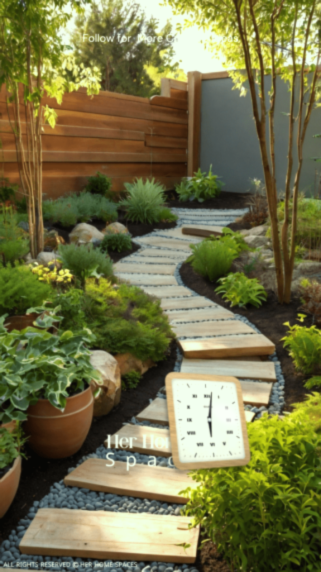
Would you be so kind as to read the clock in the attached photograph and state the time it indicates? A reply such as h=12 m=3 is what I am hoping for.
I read h=6 m=2
